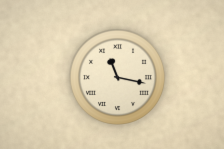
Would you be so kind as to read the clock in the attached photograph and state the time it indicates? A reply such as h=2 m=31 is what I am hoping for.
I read h=11 m=17
